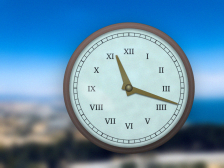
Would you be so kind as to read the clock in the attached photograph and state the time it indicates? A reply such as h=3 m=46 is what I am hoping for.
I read h=11 m=18
